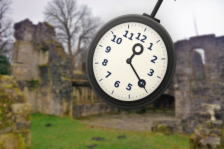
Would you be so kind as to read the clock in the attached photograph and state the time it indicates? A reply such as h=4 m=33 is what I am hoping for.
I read h=12 m=20
